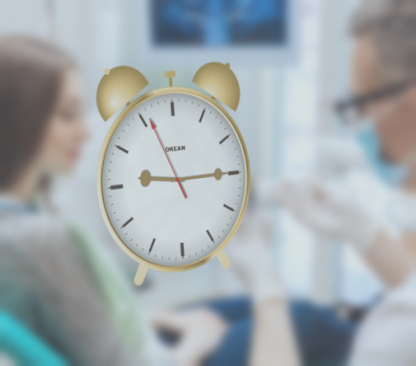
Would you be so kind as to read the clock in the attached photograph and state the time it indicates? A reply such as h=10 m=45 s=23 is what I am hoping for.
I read h=9 m=14 s=56
